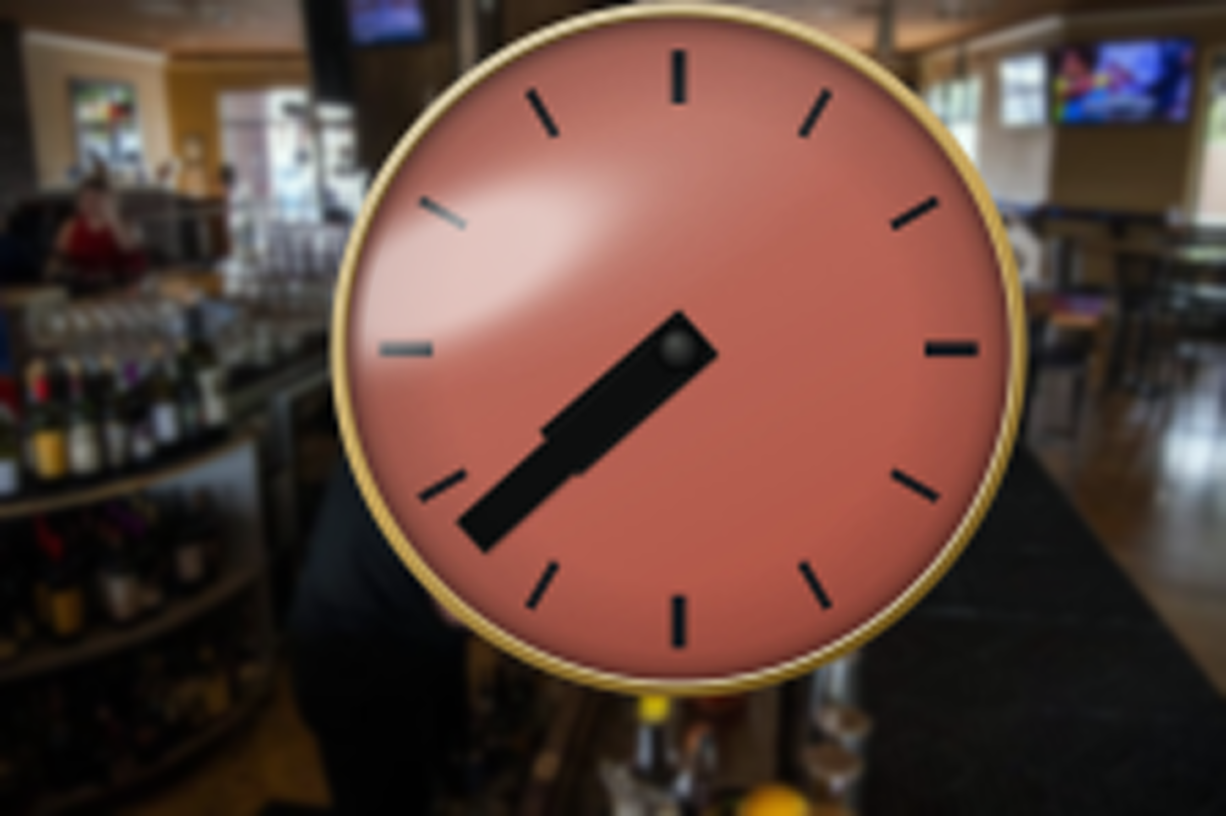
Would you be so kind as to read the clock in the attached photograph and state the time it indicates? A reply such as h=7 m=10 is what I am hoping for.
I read h=7 m=38
